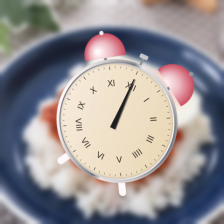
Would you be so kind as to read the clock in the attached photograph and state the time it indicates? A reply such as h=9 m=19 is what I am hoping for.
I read h=12 m=0
